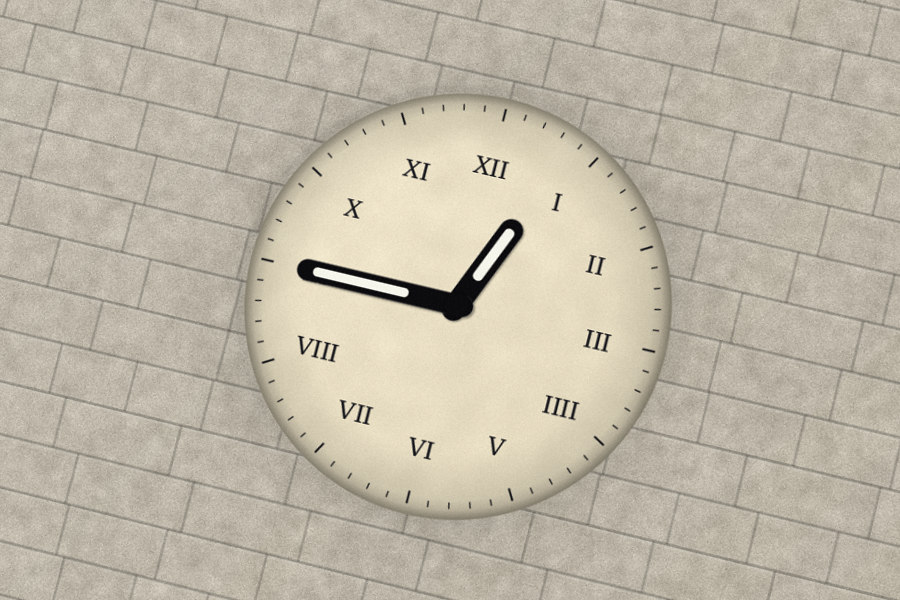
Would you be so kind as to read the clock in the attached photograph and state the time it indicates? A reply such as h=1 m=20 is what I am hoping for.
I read h=12 m=45
